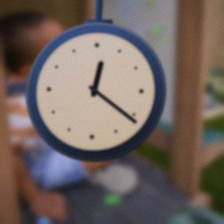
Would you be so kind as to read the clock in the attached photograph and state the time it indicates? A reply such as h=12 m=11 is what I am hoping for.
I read h=12 m=21
